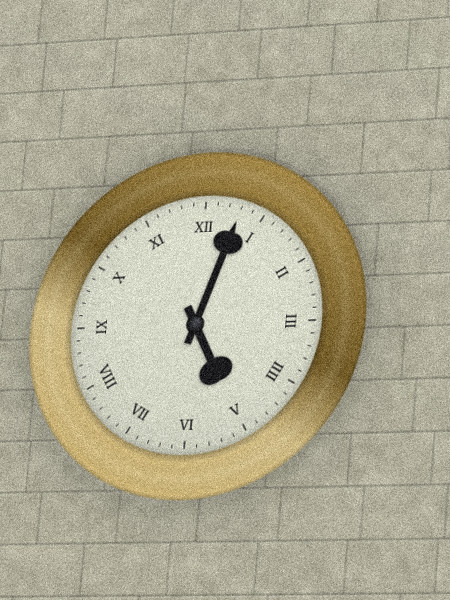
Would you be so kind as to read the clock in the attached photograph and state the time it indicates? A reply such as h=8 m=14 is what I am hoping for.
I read h=5 m=3
